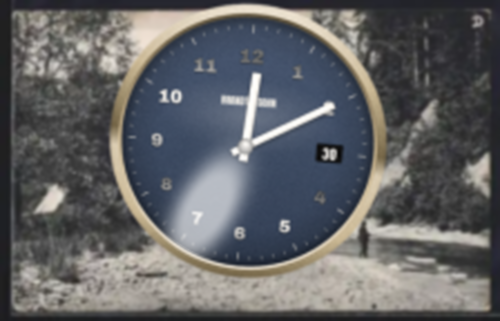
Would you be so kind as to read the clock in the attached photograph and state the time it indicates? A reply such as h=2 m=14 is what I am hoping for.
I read h=12 m=10
